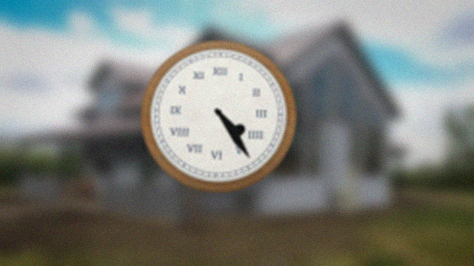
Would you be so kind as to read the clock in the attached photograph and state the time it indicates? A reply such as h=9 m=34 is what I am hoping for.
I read h=4 m=24
